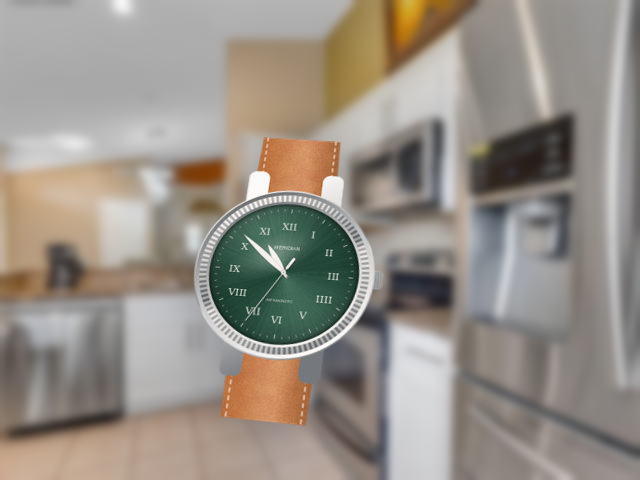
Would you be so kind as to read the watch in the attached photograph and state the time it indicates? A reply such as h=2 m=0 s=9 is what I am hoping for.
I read h=10 m=51 s=35
